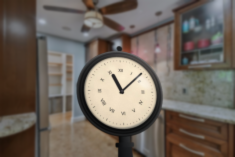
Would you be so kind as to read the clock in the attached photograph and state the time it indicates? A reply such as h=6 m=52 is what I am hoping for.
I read h=11 m=8
